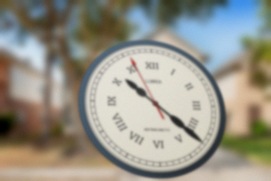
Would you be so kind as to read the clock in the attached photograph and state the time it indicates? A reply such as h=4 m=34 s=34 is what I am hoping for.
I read h=10 m=21 s=56
